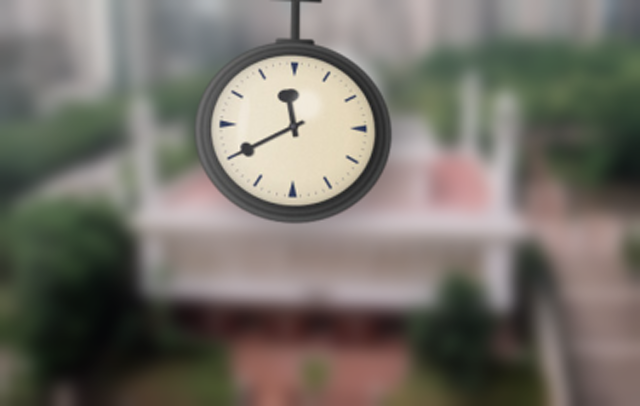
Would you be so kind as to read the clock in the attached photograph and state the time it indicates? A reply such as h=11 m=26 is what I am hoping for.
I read h=11 m=40
